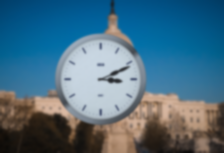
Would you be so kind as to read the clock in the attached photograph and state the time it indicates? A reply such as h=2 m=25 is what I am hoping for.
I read h=3 m=11
